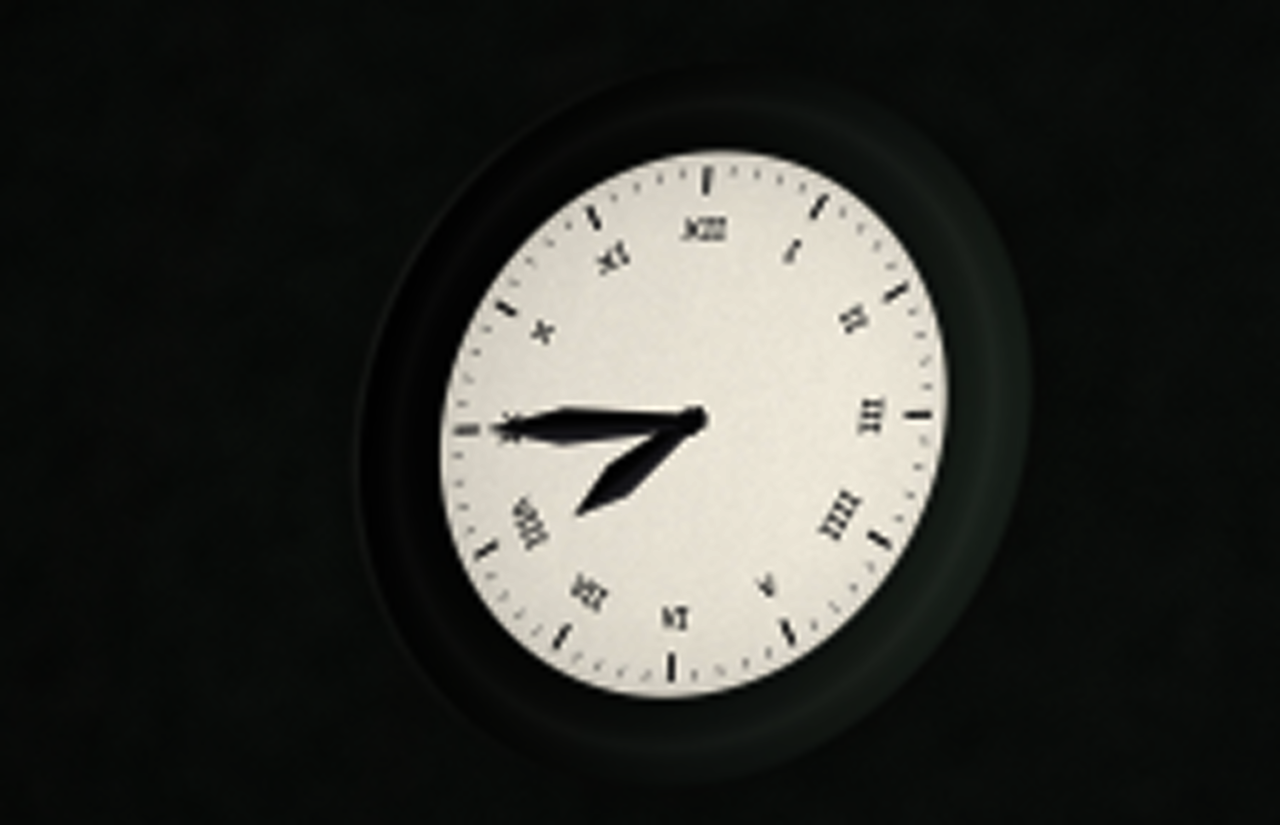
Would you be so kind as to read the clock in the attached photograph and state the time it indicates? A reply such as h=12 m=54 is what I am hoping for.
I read h=7 m=45
